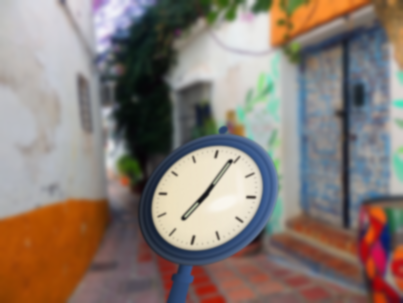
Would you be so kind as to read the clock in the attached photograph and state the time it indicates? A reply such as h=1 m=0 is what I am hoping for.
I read h=7 m=4
